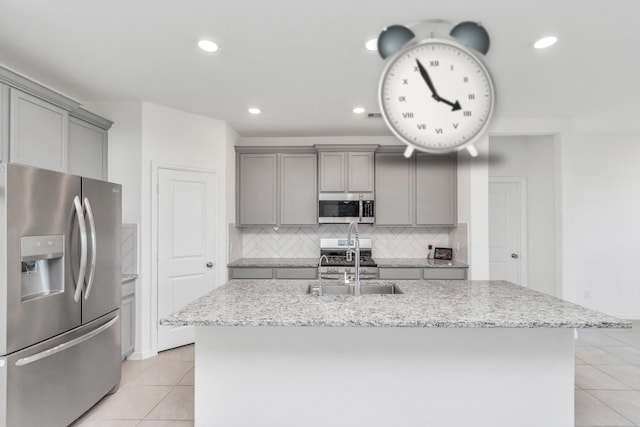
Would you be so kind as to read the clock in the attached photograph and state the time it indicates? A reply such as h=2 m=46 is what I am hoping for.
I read h=3 m=56
